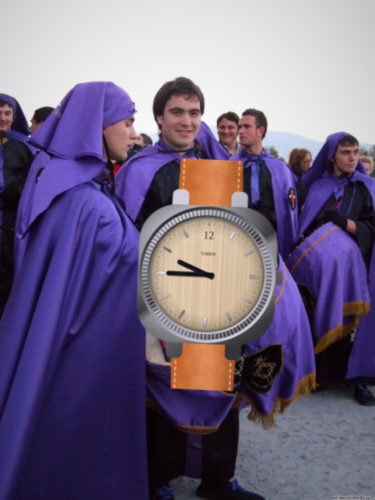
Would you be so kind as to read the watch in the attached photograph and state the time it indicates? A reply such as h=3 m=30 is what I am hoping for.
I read h=9 m=45
